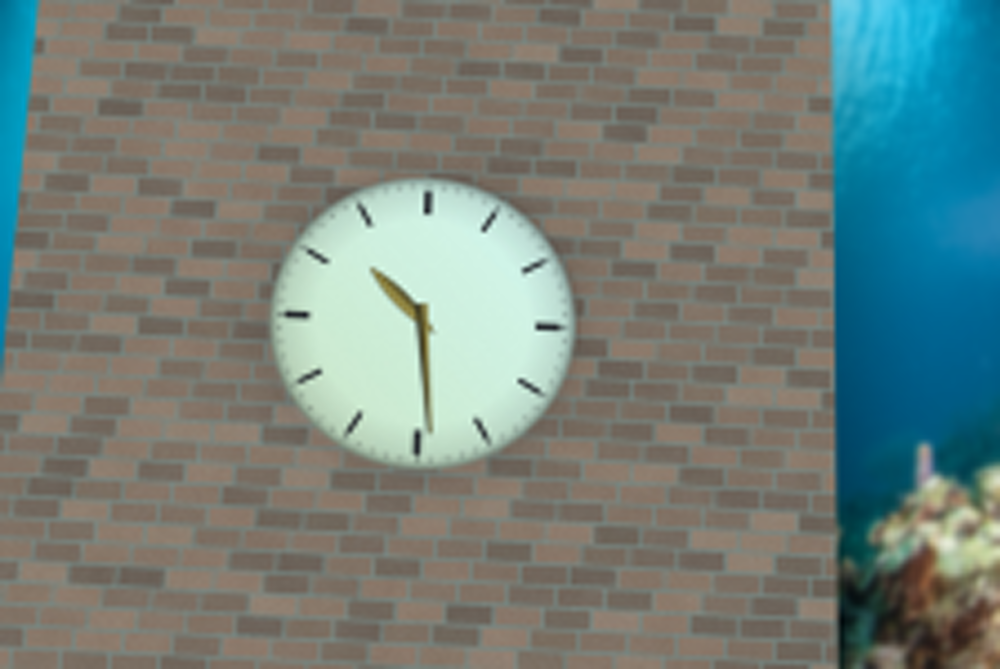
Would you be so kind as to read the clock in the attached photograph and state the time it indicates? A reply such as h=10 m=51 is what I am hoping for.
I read h=10 m=29
